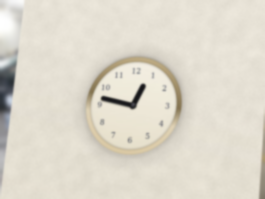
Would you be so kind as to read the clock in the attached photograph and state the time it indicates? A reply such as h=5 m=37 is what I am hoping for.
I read h=12 m=47
